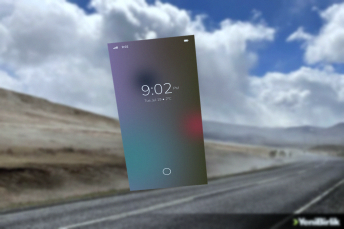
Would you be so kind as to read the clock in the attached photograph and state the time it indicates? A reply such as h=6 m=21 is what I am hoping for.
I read h=9 m=2
